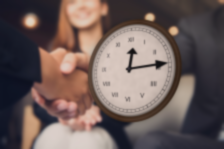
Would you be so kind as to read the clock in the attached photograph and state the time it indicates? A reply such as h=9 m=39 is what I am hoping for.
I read h=12 m=14
